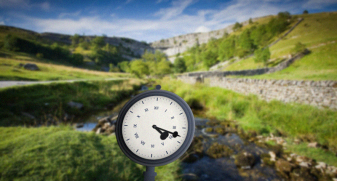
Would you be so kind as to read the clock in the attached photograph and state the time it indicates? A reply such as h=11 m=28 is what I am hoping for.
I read h=4 m=18
